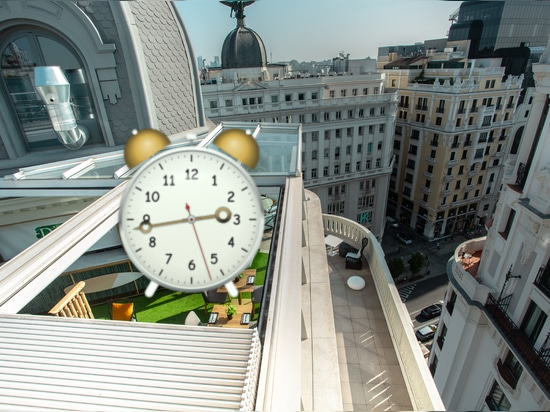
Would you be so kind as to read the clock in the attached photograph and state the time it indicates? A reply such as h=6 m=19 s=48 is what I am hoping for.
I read h=2 m=43 s=27
